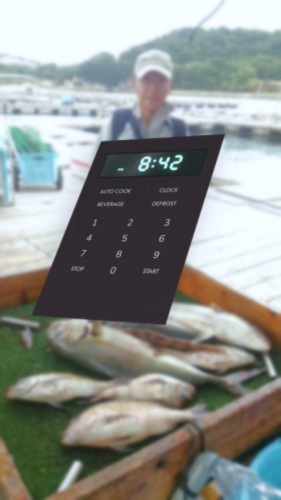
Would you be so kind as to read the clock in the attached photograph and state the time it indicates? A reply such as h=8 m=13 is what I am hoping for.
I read h=8 m=42
